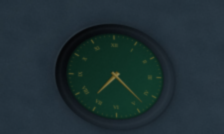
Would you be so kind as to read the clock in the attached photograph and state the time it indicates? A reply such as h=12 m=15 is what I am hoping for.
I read h=7 m=23
